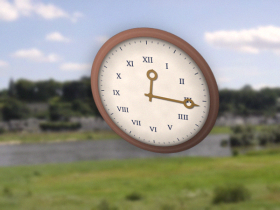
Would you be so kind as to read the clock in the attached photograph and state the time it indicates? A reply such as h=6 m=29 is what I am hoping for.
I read h=12 m=16
